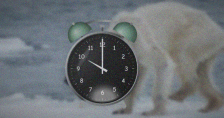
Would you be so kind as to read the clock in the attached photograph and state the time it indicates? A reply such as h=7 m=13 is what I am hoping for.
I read h=10 m=0
